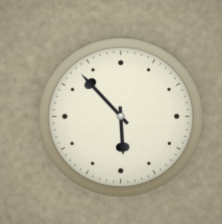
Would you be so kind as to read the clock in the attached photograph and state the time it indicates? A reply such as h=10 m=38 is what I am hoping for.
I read h=5 m=53
